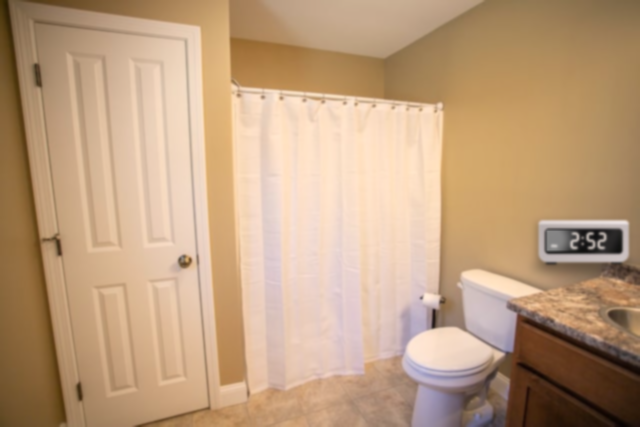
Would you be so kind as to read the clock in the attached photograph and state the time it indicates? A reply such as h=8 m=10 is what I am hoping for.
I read h=2 m=52
